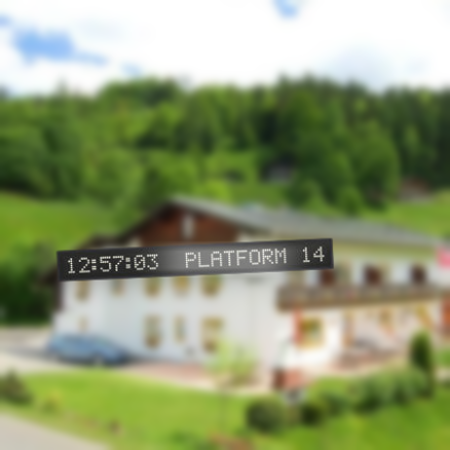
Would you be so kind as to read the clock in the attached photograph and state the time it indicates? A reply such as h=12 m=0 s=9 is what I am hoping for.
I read h=12 m=57 s=3
